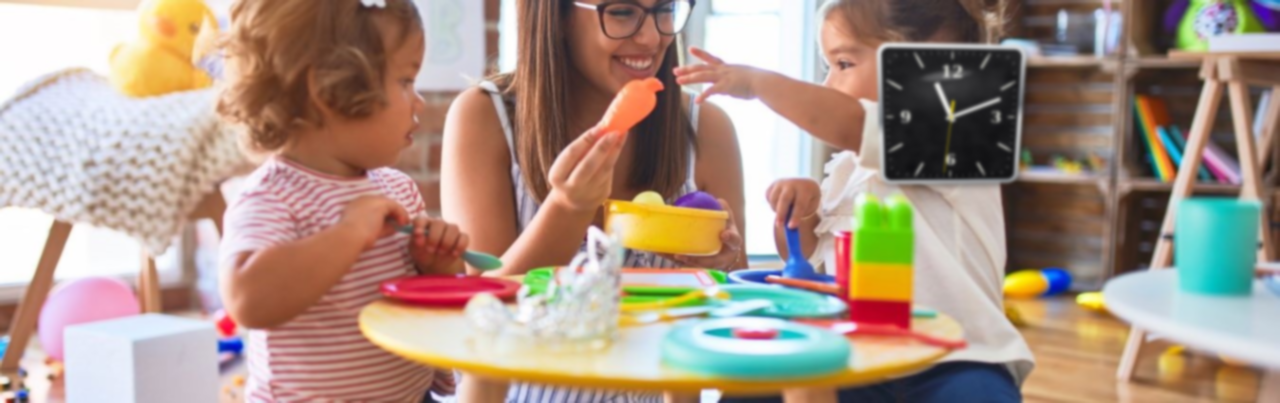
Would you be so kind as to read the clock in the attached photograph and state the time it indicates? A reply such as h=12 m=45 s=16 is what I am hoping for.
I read h=11 m=11 s=31
